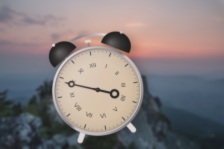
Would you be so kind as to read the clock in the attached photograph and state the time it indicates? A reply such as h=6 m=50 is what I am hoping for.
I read h=3 m=49
